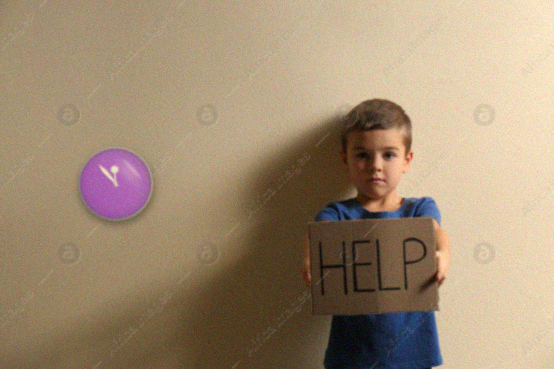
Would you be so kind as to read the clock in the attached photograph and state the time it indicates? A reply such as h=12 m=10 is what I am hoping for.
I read h=11 m=53
